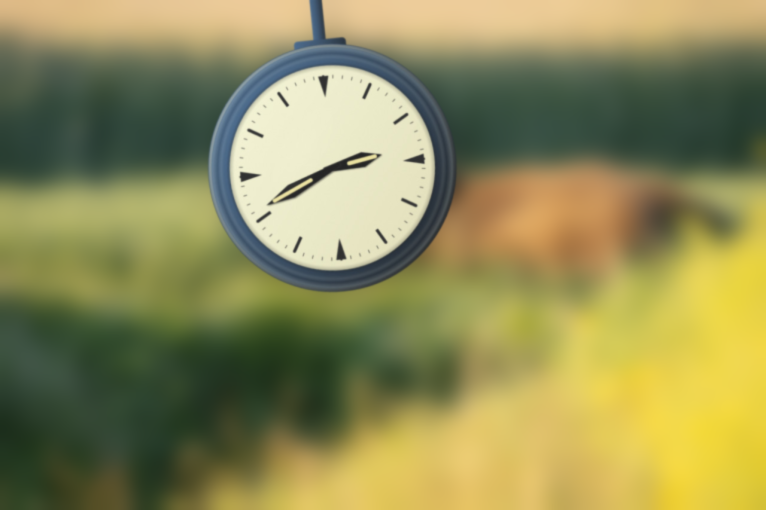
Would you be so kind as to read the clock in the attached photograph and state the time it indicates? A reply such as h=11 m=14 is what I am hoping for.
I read h=2 m=41
